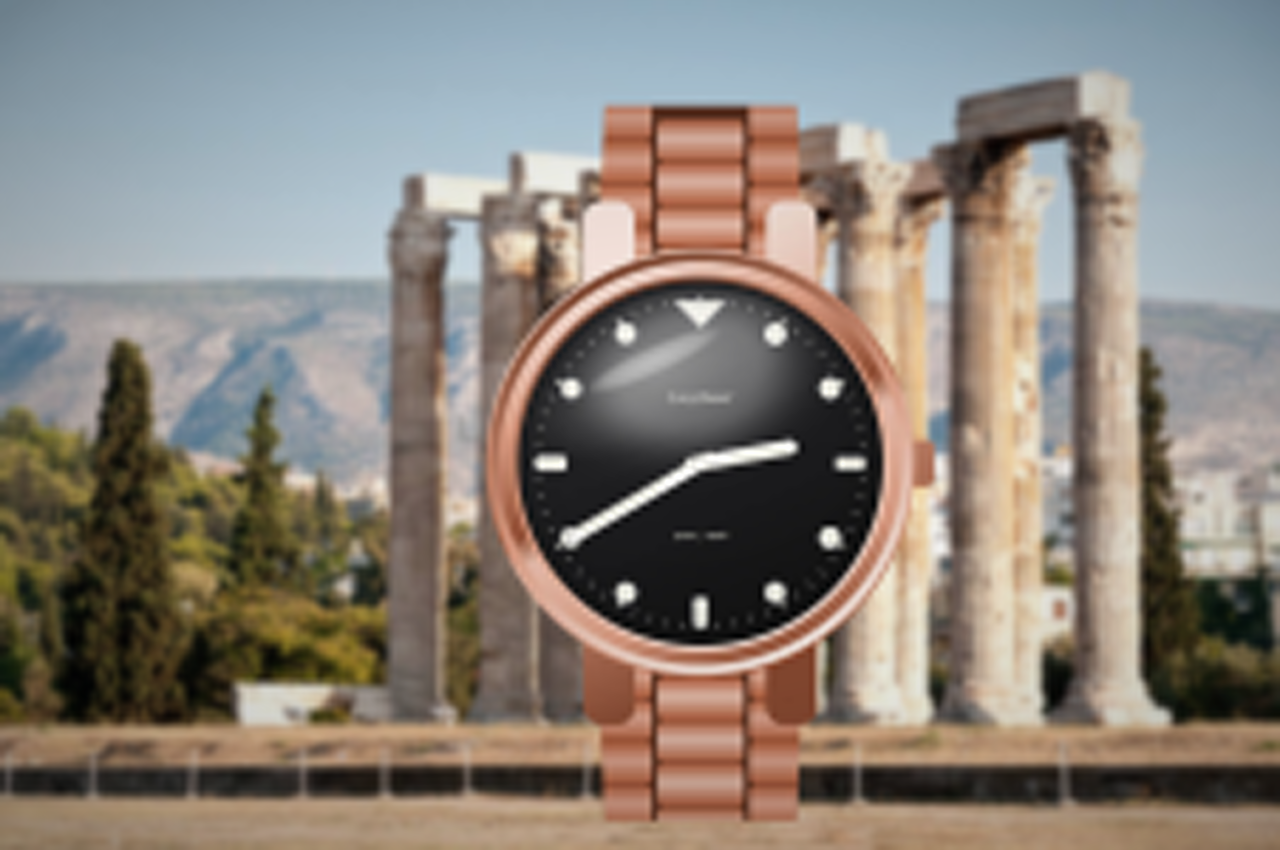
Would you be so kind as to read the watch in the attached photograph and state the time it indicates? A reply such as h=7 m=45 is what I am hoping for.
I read h=2 m=40
